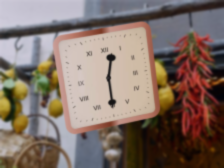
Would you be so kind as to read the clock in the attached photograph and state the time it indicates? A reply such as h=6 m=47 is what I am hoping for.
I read h=12 m=30
